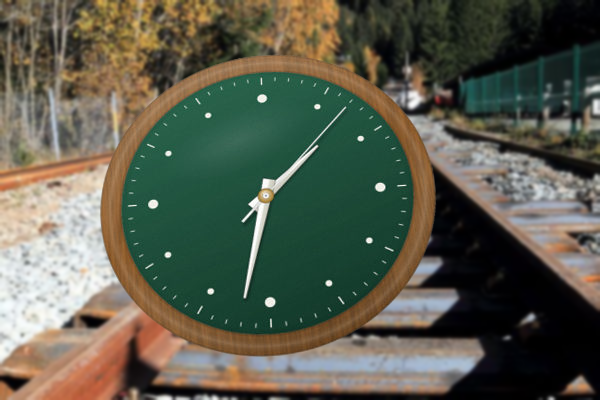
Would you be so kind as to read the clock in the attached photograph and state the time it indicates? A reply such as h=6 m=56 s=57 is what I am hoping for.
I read h=1 m=32 s=7
